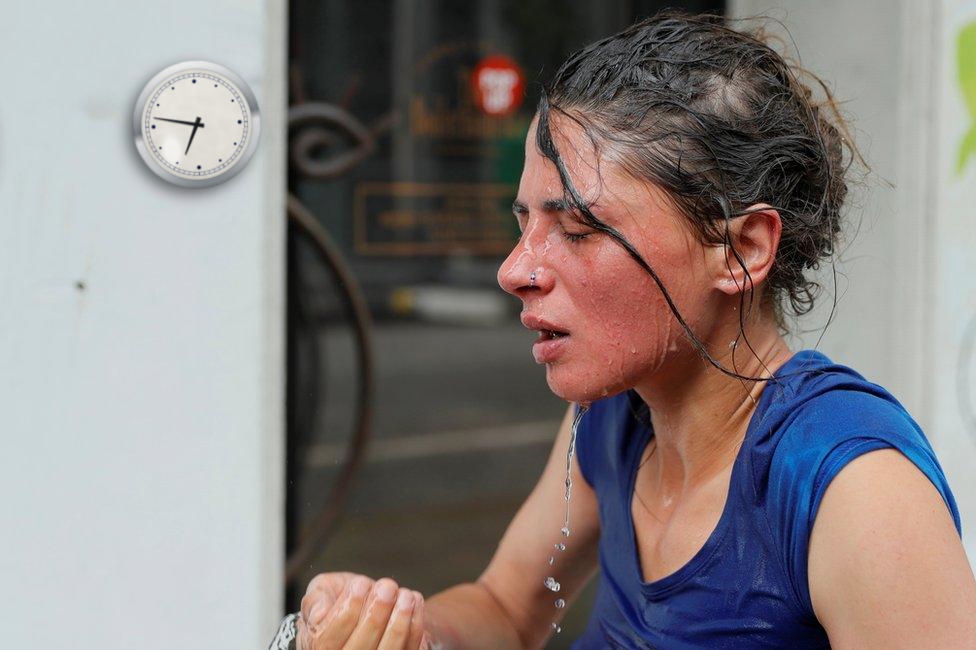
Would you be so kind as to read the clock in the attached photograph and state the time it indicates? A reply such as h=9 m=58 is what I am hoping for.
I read h=6 m=47
